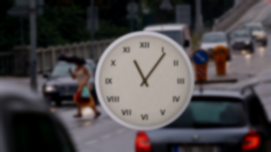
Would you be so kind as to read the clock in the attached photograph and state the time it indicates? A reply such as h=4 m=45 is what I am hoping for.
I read h=11 m=6
